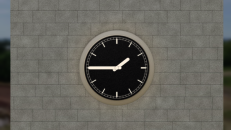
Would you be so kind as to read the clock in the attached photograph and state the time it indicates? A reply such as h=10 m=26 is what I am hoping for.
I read h=1 m=45
